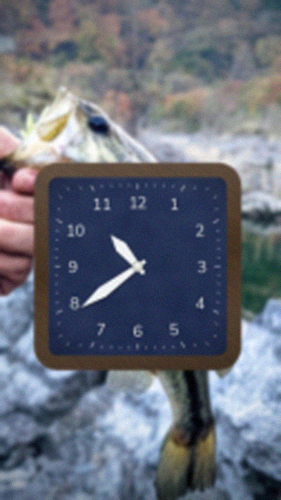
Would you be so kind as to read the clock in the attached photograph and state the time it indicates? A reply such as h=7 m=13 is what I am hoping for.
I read h=10 m=39
